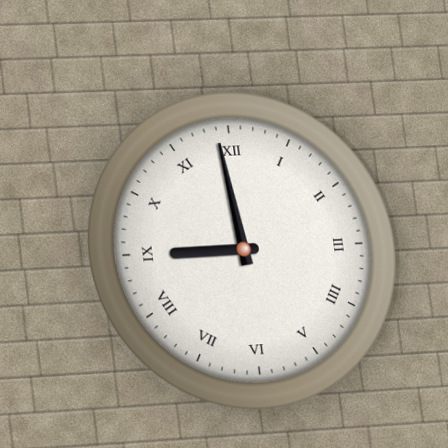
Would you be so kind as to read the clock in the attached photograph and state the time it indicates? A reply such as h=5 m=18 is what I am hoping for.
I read h=8 m=59
